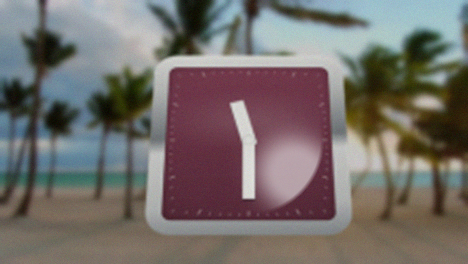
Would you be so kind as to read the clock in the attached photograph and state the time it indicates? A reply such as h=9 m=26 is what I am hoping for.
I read h=11 m=30
